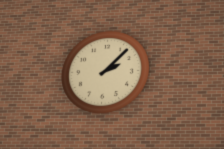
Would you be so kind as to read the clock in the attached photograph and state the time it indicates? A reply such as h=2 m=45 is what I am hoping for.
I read h=2 m=7
